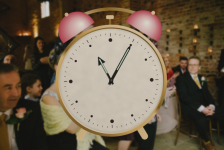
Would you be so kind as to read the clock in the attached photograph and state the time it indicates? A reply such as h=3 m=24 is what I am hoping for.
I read h=11 m=5
